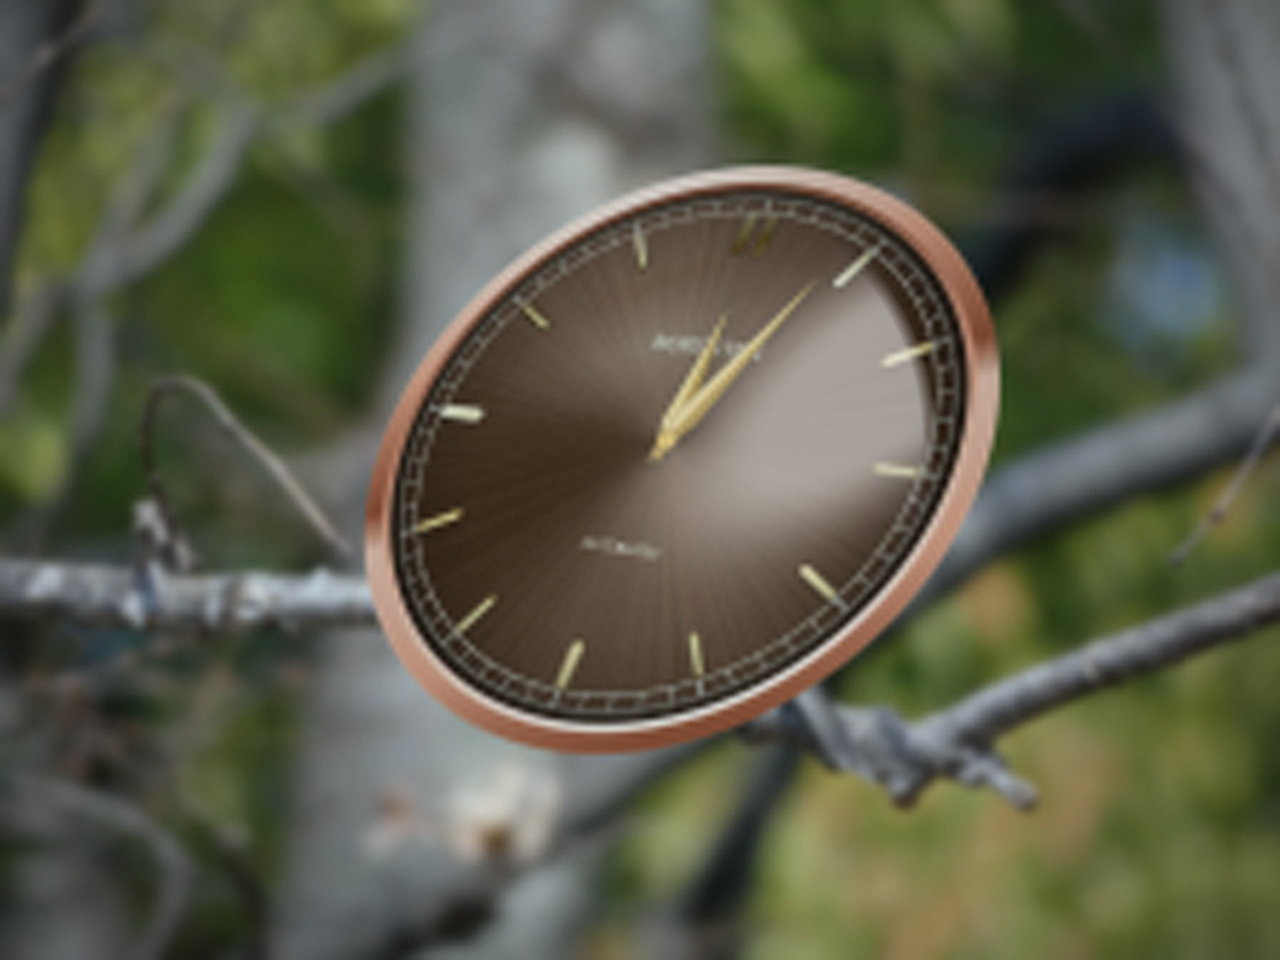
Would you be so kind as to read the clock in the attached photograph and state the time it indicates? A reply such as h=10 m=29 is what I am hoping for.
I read h=12 m=4
